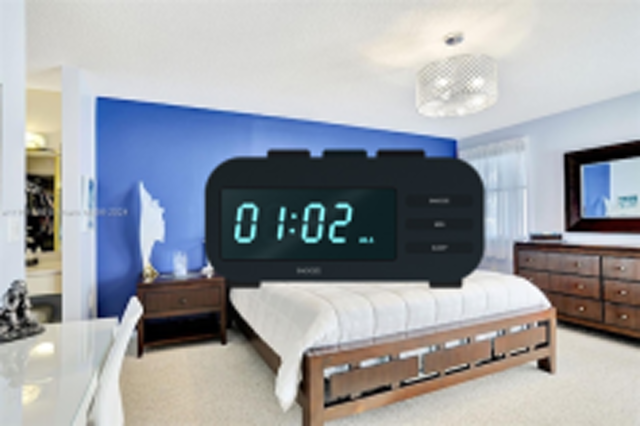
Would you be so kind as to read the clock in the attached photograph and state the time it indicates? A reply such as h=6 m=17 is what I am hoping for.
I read h=1 m=2
